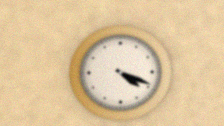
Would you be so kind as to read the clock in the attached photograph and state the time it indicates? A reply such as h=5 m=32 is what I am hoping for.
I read h=4 m=19
